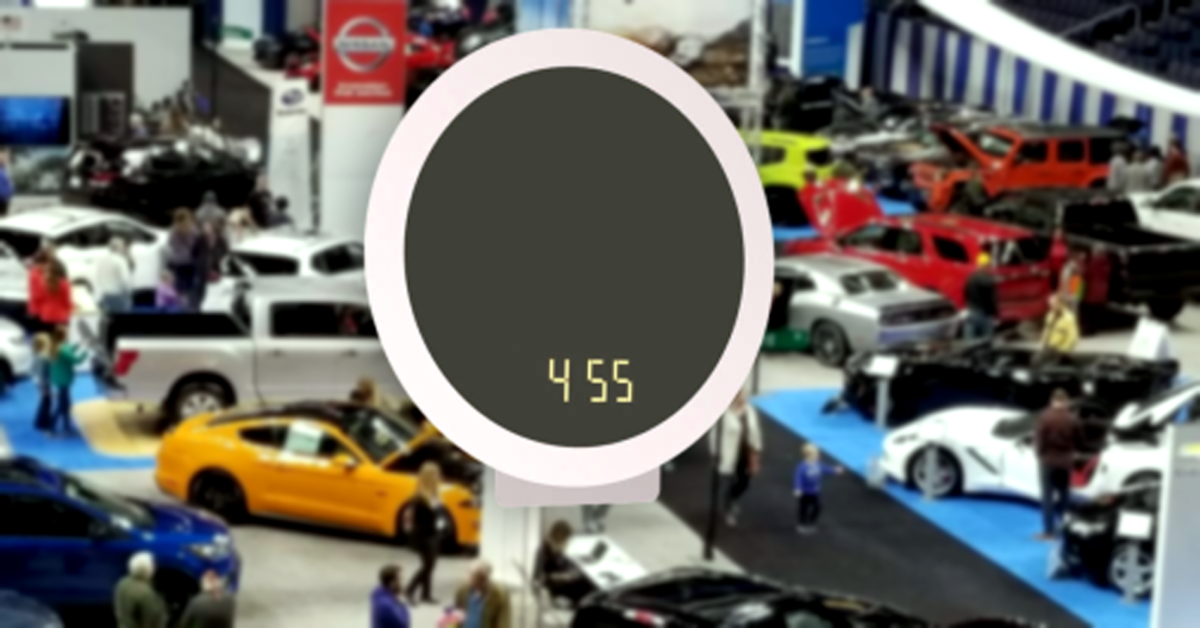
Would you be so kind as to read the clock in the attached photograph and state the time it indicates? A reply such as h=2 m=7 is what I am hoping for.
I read h=4 m=55
